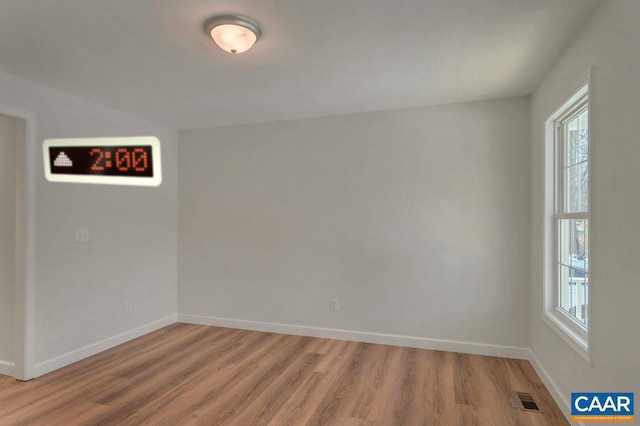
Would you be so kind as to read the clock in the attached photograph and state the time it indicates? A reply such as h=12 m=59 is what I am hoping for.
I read h=2 m=0
